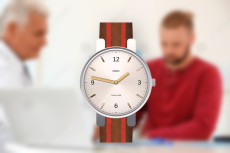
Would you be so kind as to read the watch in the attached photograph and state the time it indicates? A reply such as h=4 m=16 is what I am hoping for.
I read h=1 m=47
